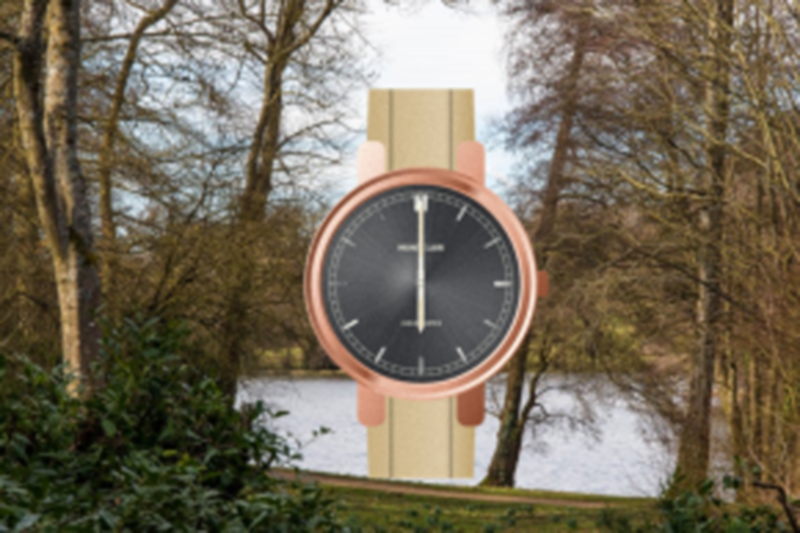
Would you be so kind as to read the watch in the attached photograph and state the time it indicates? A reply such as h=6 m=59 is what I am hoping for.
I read h=6 m=0
